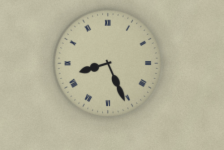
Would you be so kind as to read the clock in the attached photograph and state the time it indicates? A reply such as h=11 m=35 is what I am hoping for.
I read h=8 m=26
